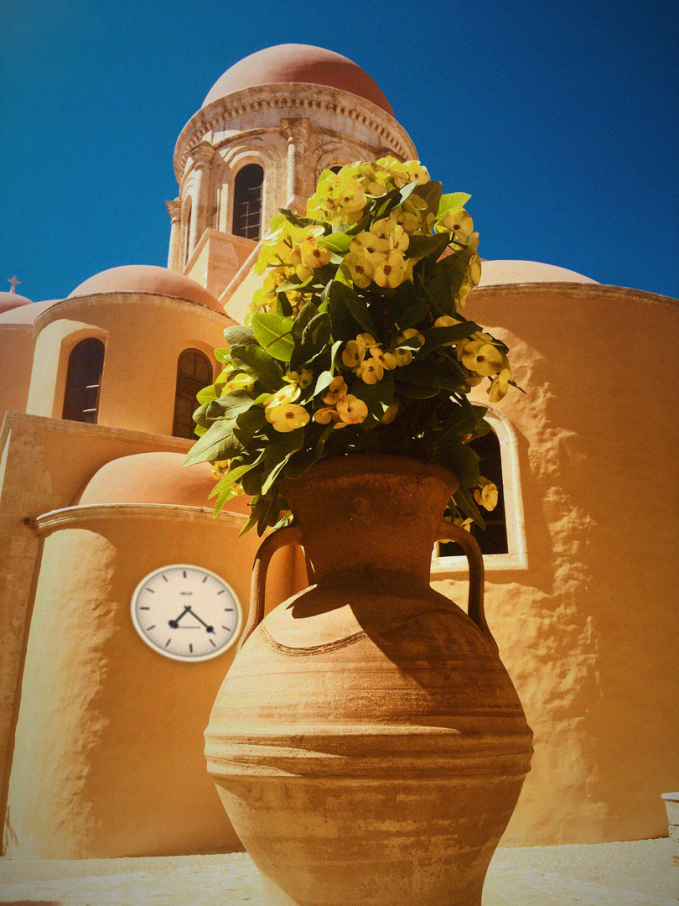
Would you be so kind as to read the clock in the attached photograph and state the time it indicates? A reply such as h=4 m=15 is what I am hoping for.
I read h=7 m=23
